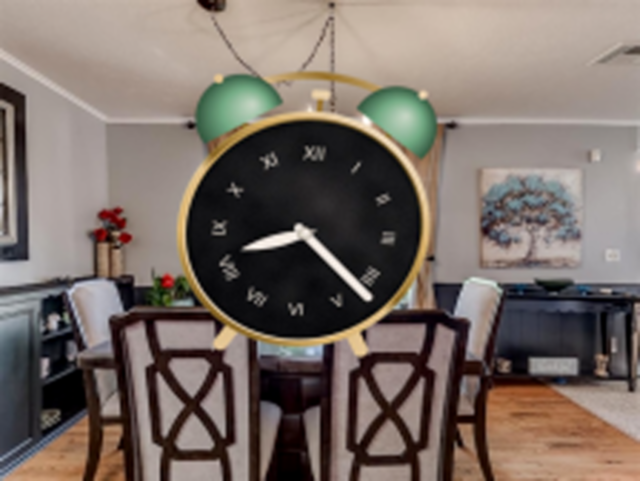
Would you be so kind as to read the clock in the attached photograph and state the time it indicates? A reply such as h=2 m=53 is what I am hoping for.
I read h=8 m=22
